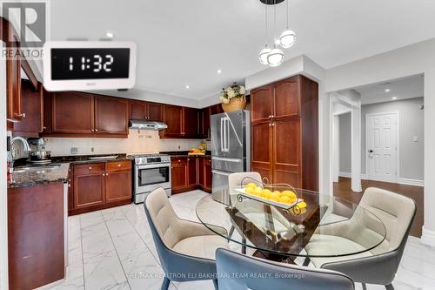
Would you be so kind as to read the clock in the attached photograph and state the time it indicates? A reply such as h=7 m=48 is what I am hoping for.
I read h=11 m=32
